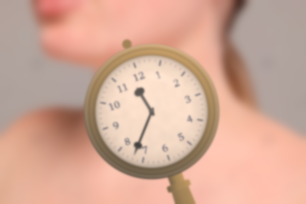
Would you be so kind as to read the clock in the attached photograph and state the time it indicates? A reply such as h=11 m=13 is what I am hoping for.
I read h=11 m=37
